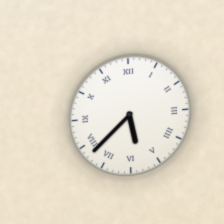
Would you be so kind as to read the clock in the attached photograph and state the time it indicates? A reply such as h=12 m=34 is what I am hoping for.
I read h=5 m=38
